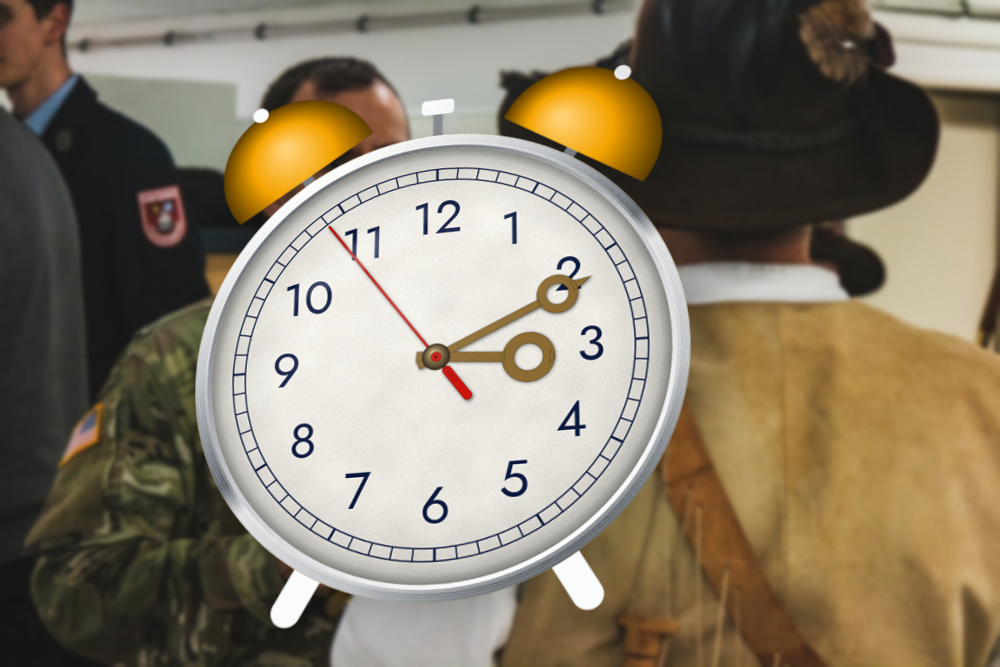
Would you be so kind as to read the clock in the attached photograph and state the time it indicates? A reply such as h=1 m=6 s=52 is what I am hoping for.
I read h=3 m=10 s=54
